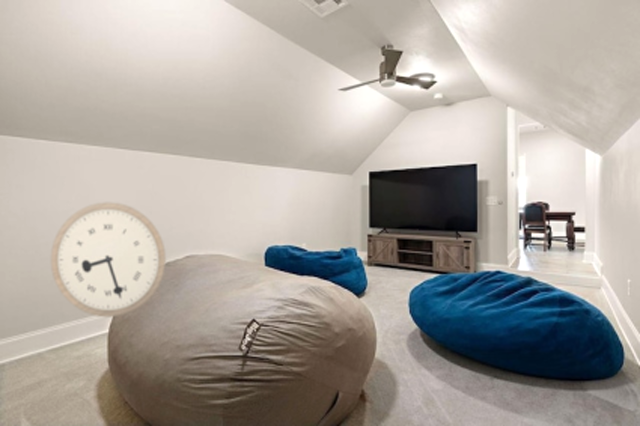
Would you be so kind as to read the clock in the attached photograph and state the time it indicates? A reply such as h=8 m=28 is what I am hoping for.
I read h=8 m=27
